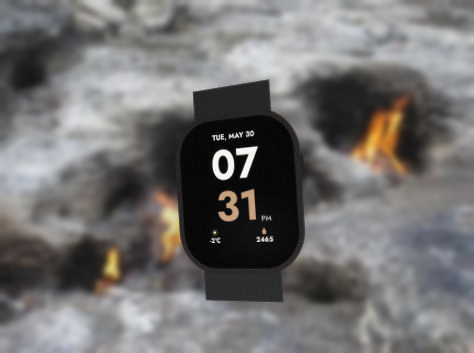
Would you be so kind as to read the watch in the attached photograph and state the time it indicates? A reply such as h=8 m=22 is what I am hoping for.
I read h=7 m=31
